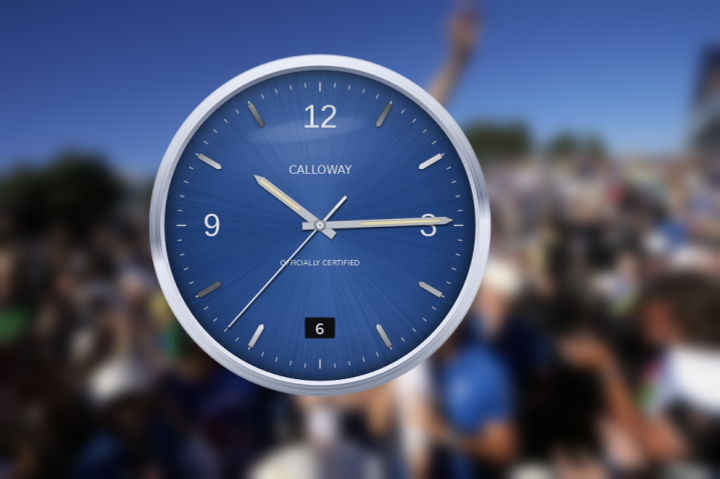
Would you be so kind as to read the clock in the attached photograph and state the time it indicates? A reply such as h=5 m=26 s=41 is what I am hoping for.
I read h=10 m=14 s=37
